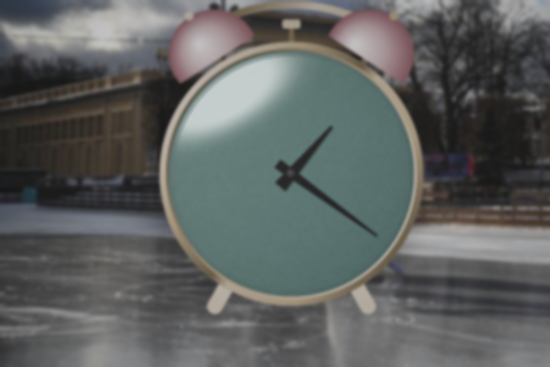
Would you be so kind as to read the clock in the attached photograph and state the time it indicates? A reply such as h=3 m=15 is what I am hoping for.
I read h=1 m=21
